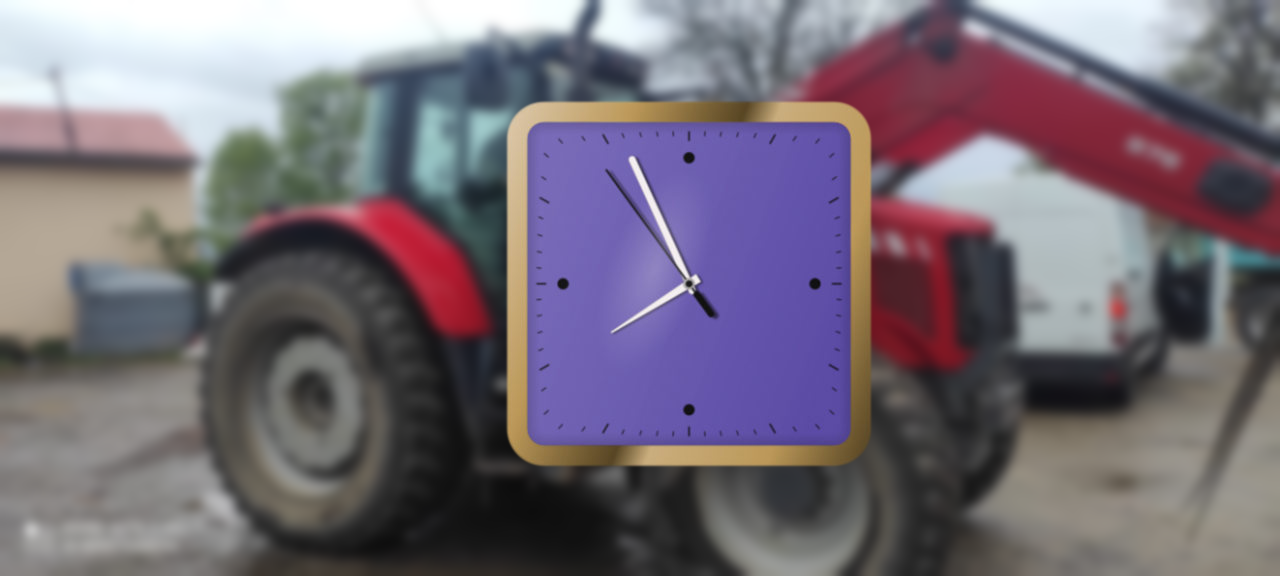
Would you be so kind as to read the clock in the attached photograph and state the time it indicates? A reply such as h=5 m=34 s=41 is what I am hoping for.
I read h=7 m=55 s=54
